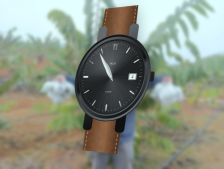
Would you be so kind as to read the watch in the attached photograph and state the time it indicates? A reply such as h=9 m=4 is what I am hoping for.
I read h=10 m=54
